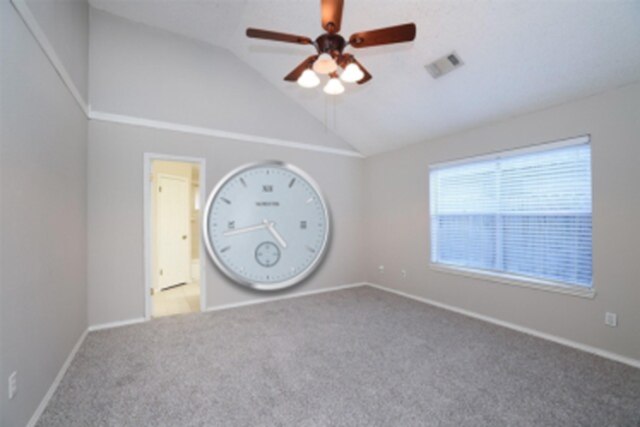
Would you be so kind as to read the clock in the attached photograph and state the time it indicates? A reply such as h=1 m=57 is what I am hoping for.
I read h=4 m=43
